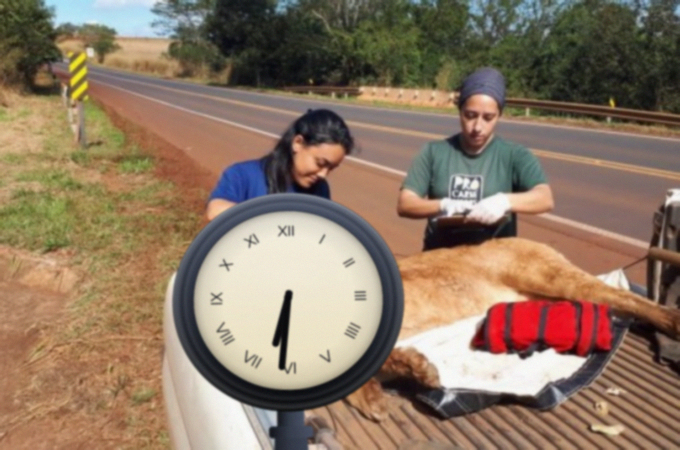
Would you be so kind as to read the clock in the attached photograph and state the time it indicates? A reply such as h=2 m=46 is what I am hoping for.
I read h=6 m=31
